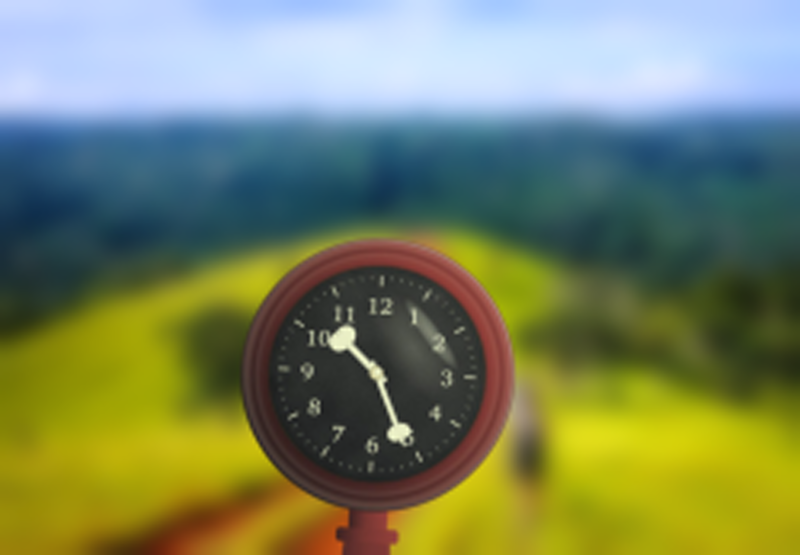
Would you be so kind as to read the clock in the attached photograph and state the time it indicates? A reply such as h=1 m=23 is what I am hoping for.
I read h=10 m=26
